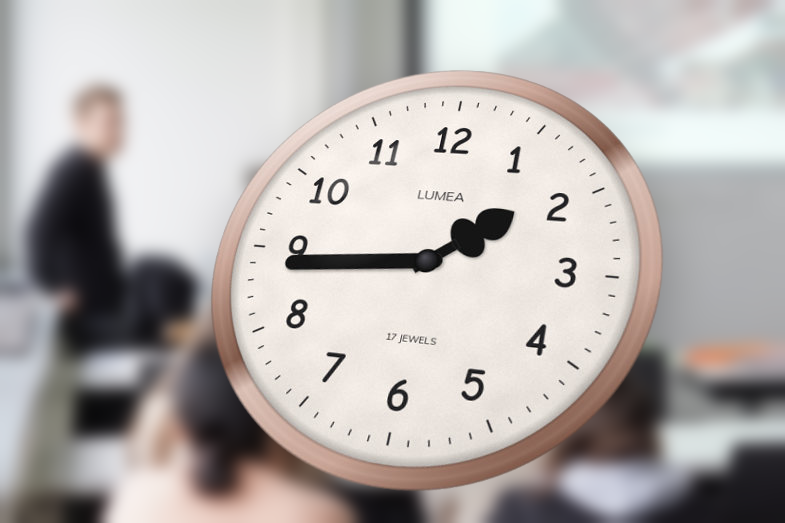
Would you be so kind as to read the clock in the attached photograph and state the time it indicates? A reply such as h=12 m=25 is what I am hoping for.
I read h=1 m=44
